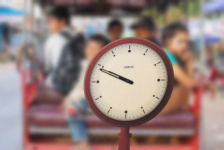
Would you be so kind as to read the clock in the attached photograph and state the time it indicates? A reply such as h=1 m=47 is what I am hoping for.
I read h=9 m=49
